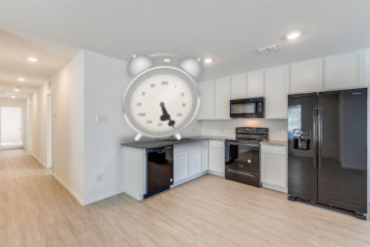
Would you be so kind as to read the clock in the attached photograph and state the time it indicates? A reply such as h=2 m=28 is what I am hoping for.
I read h=5 m=25
